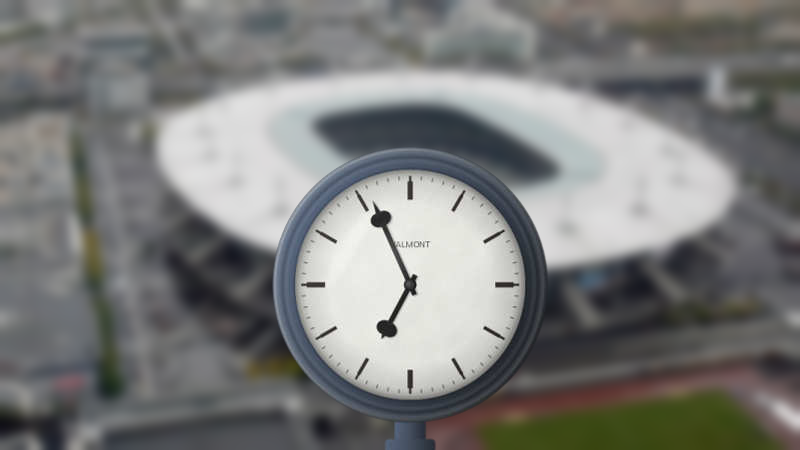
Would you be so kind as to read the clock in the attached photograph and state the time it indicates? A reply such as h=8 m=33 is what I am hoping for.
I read h=6 m=56
